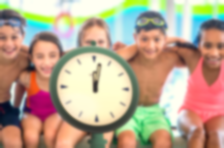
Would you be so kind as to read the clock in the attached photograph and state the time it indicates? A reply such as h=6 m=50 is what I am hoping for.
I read h=12 m=2
